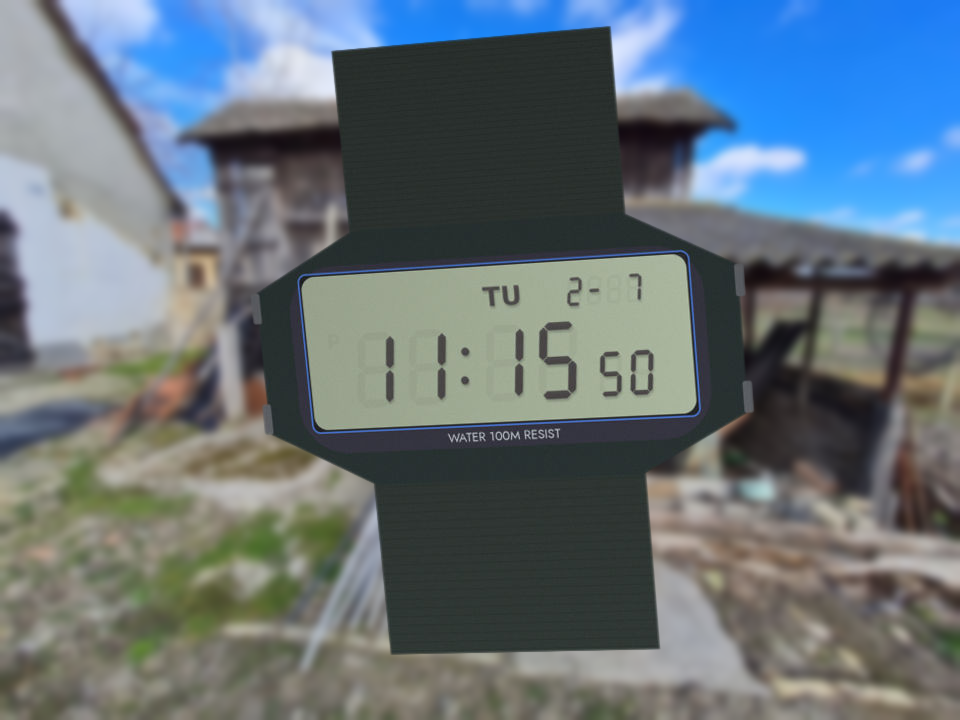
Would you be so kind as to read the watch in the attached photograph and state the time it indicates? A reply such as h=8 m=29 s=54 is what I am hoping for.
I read h=11 m=15 s=50
